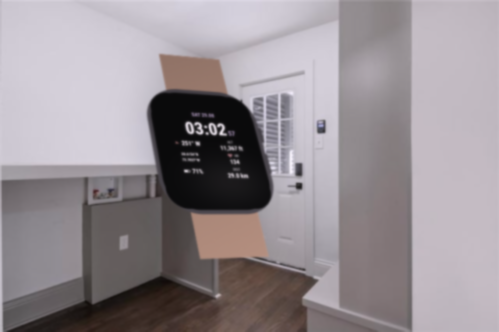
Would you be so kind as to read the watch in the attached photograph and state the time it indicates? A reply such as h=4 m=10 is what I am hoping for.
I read h=3 m=2
